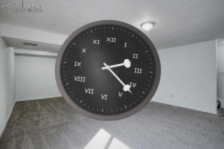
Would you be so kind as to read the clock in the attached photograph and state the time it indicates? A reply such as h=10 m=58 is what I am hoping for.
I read h=2 m=22
